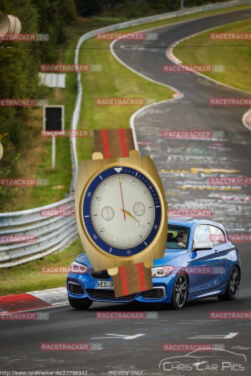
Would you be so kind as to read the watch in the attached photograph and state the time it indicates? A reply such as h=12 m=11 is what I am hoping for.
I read h=4 m=22
